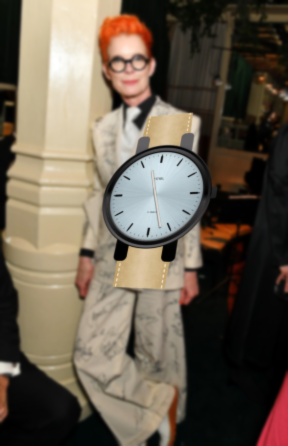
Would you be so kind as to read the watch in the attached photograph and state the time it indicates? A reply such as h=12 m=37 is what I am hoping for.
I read h=11 m=27
